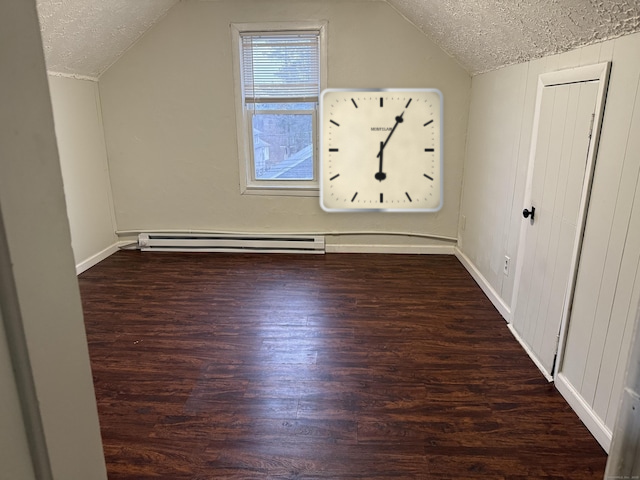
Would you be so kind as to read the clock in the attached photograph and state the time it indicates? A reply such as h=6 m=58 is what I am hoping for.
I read h=6 m=5
